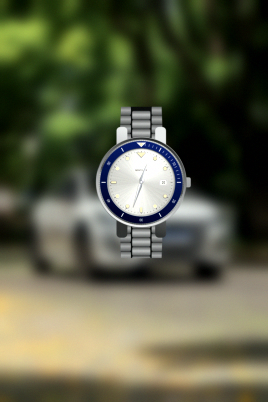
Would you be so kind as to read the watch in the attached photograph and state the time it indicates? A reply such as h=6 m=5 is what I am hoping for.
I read h=12 m=33
